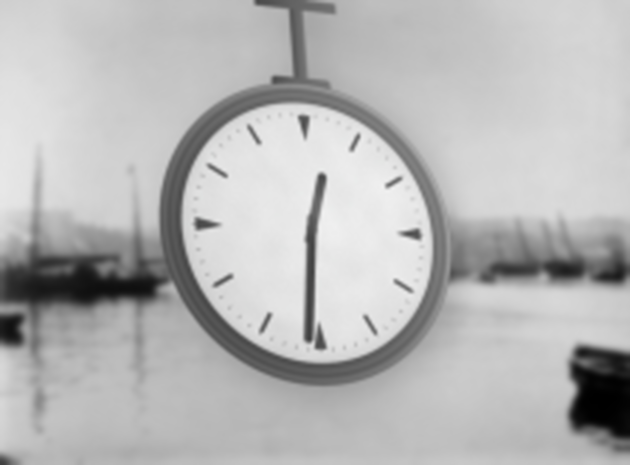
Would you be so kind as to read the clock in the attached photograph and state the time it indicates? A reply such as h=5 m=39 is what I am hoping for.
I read h=12 m=31
